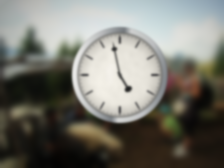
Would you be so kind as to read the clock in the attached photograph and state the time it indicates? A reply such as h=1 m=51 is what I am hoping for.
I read h=4 m=58
